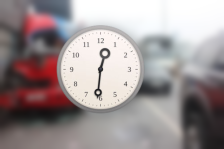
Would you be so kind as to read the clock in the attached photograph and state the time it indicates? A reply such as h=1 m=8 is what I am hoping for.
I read h=12 m=31
